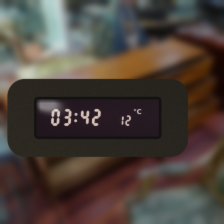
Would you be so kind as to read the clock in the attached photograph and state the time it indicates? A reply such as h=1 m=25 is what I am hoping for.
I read h=3 m=42
